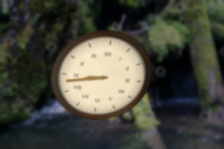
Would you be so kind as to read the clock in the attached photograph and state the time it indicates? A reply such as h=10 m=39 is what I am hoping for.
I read h=8 m=43
